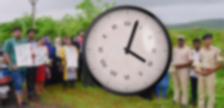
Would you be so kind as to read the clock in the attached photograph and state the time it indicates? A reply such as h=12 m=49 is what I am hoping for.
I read h=4 m=3
